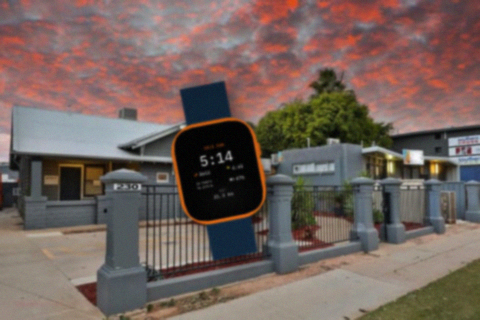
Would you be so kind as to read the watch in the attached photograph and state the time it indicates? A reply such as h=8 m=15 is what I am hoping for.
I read h=5 m=14
